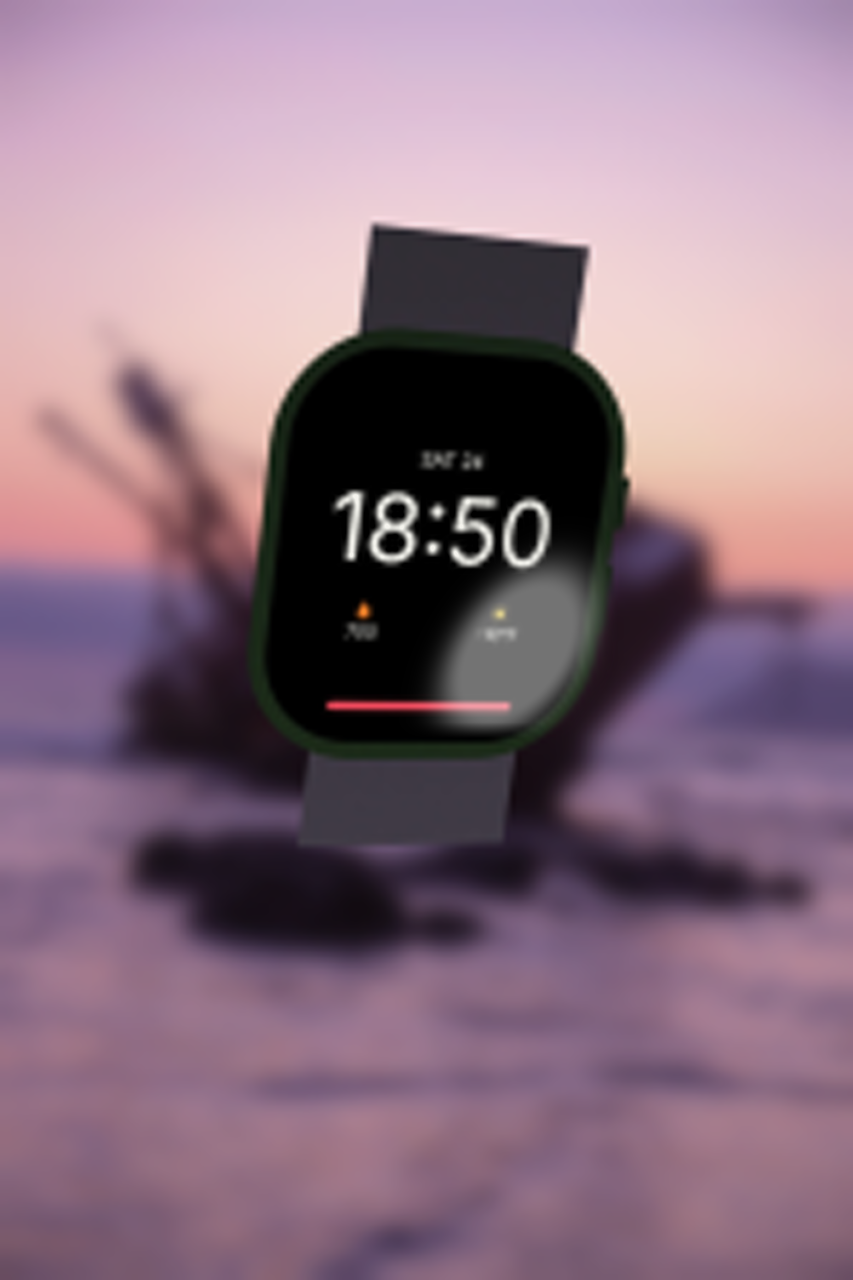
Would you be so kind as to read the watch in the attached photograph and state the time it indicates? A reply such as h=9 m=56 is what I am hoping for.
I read h=18 m=50
